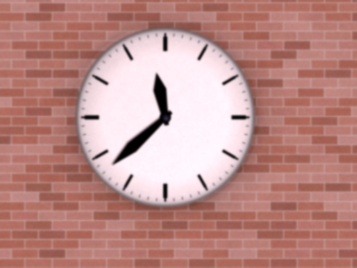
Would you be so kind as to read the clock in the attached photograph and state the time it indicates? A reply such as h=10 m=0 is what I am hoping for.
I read h=11 m=38
